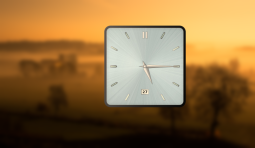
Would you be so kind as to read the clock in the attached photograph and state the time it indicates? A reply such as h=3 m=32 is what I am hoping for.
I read h=5 m=15
